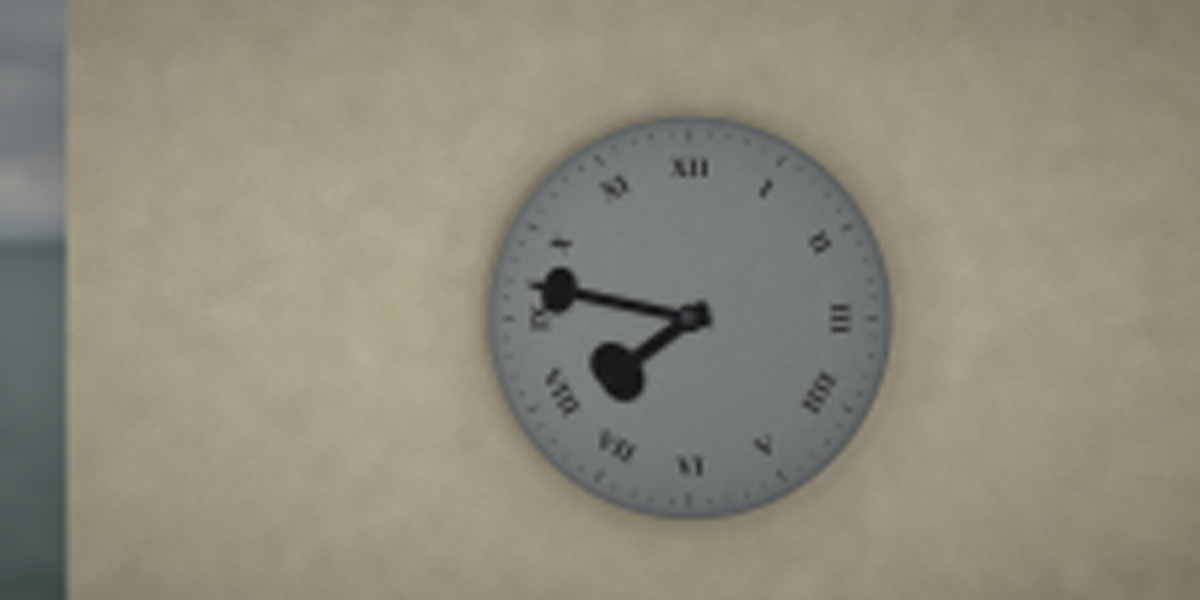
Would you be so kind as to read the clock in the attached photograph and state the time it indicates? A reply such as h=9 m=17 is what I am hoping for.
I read h=7 m=47
